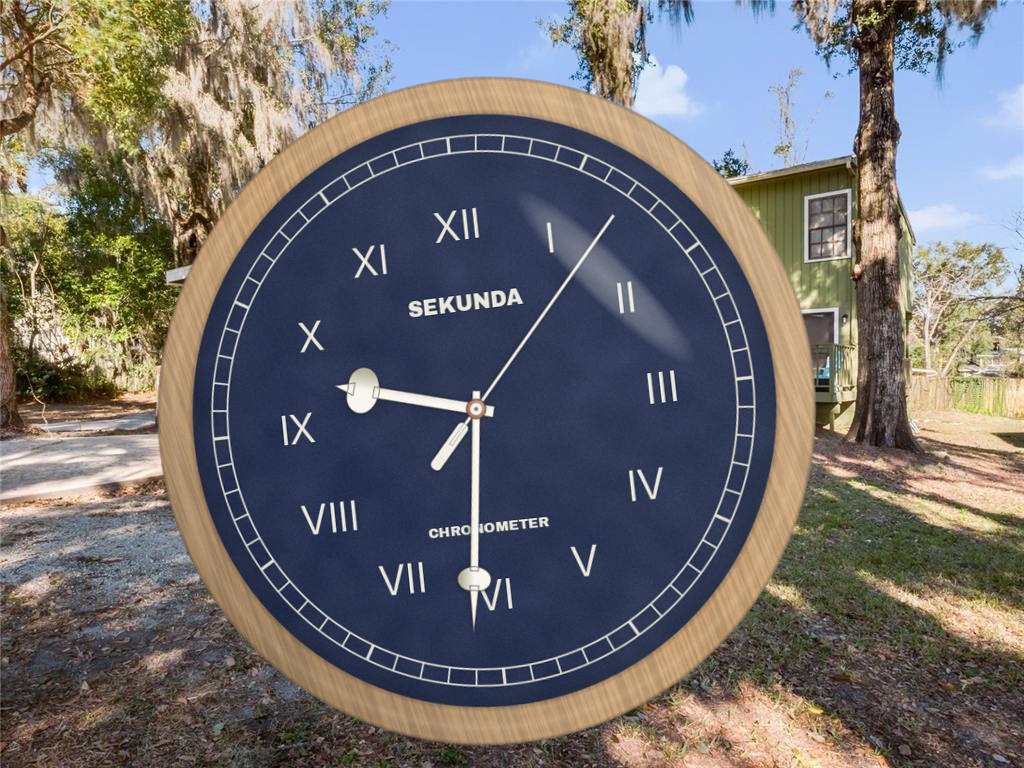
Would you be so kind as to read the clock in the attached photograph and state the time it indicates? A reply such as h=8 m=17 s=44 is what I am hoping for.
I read h=9 m=31 s=7
